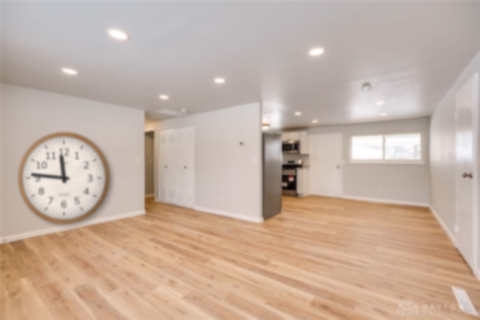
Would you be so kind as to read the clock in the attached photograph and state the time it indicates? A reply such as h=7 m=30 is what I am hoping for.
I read h=11 m=46
